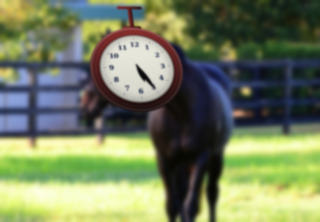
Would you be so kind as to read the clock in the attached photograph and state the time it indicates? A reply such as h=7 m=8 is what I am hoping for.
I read h=5 m=25
